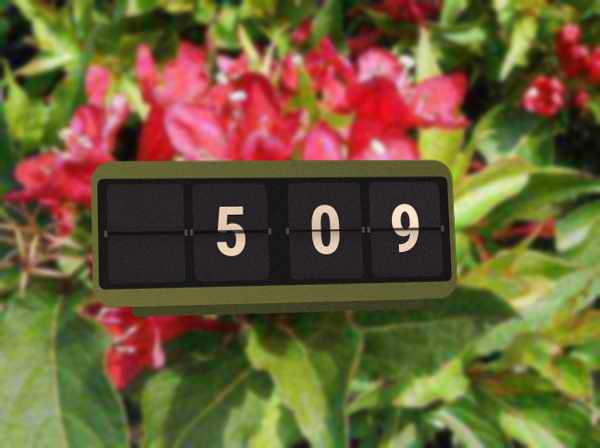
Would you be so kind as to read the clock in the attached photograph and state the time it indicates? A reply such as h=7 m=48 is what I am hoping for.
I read h=5 m=9
